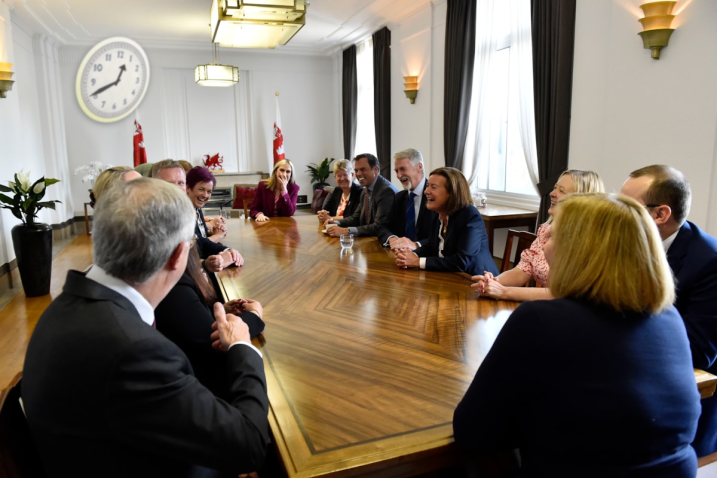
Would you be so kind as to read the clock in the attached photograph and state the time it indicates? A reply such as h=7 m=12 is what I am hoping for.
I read h=12 m=41
